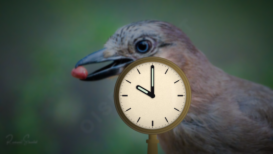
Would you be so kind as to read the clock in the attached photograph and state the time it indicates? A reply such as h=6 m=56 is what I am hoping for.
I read h=10 m=0
